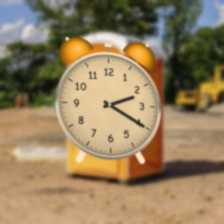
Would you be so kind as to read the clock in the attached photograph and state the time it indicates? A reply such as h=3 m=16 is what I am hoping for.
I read h=2 m=20
